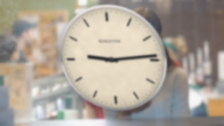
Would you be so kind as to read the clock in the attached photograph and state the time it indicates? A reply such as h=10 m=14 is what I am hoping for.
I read h=9 m=14
